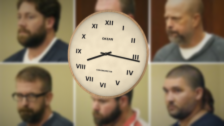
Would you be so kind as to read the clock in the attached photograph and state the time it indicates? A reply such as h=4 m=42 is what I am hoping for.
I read h=8 m=16
